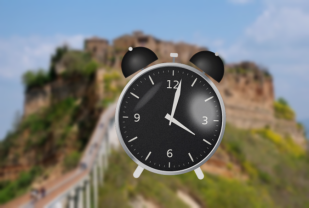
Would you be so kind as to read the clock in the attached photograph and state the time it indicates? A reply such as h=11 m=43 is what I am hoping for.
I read h=4 m=2
